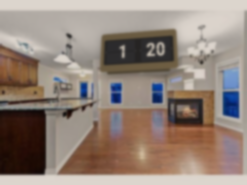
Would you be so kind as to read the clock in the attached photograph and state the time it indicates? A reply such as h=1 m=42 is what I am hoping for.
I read h=1 m=20
